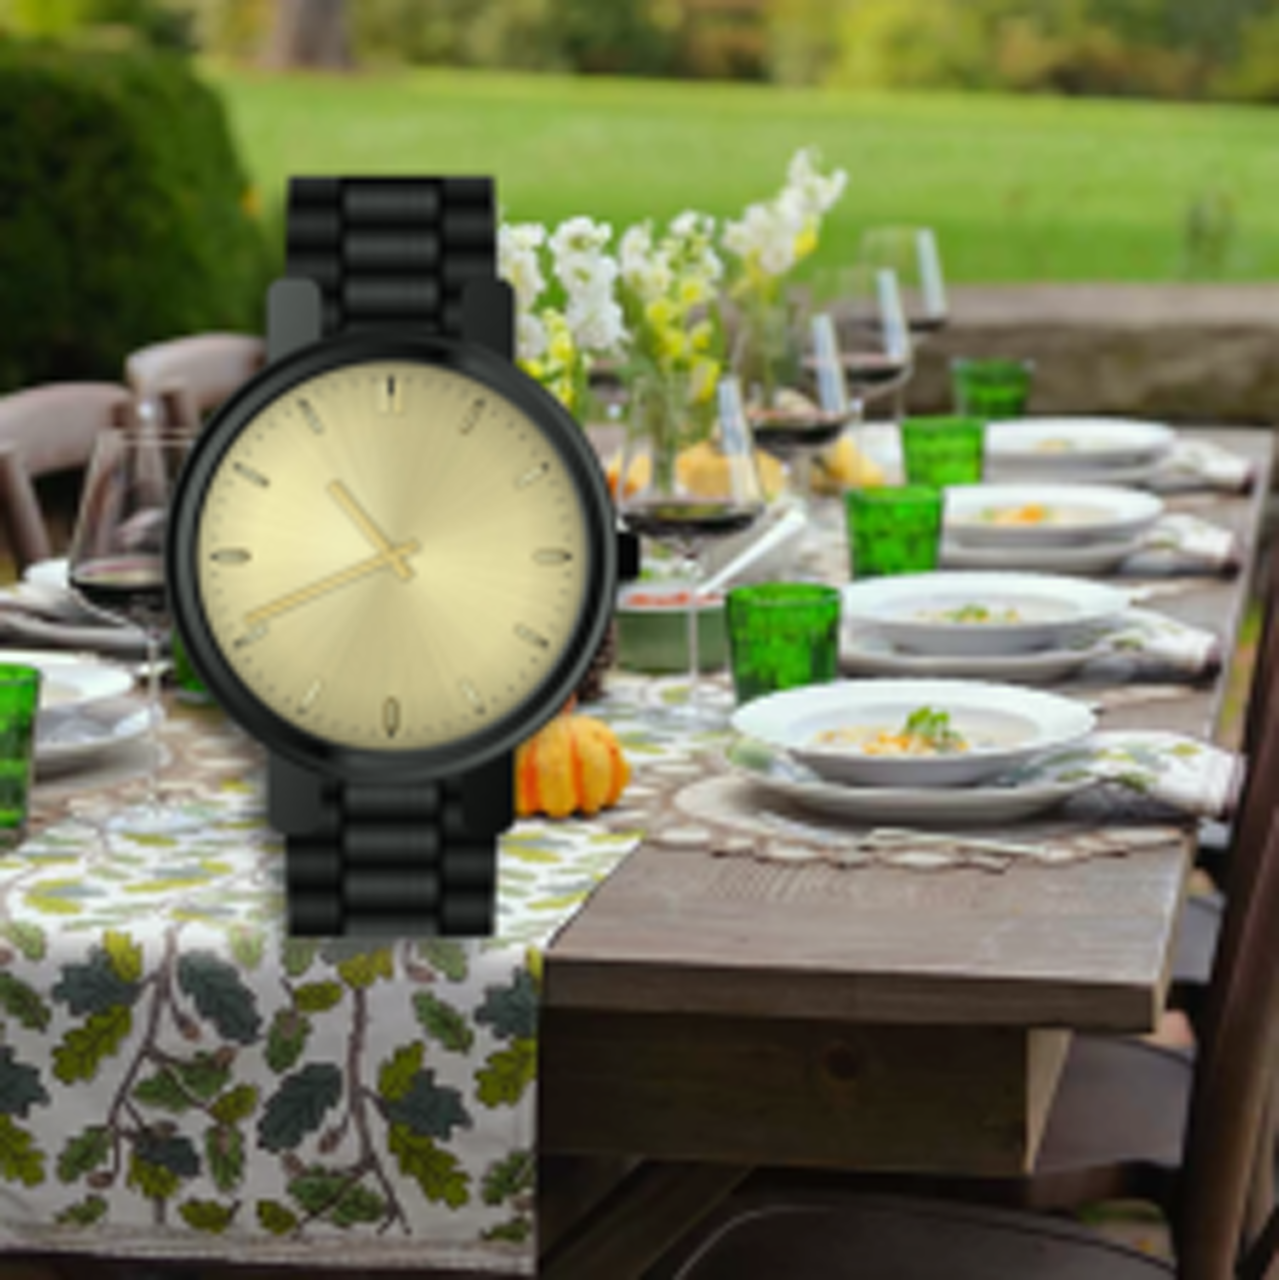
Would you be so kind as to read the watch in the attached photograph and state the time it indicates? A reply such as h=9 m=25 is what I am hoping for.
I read h=10 m=41
